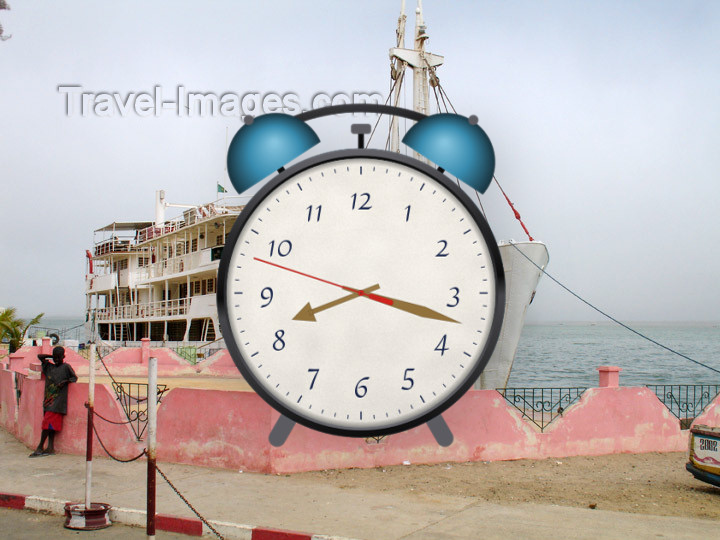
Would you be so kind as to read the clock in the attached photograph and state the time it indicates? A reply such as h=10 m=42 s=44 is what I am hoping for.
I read h=8 m=17 s=48
